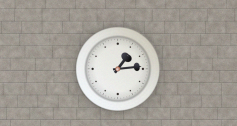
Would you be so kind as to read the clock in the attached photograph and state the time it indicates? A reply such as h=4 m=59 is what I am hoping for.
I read h=1 m=14
